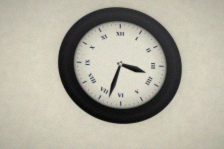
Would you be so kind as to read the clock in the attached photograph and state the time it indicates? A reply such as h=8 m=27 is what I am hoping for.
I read h=3 m=33
